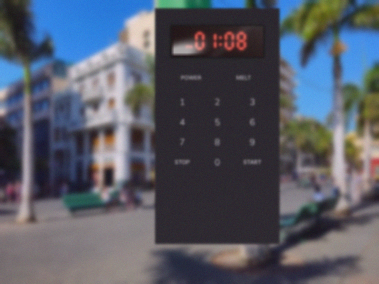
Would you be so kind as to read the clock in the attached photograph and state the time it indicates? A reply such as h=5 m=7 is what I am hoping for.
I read h=1 m=8
